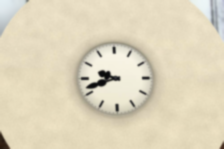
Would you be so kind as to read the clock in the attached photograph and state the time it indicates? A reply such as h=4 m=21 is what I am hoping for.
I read h=9 m=42
